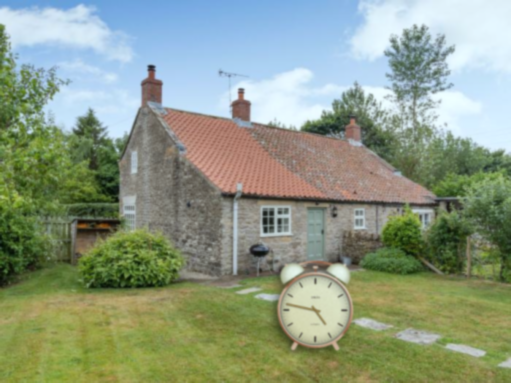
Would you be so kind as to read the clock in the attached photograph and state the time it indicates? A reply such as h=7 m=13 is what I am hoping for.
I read h=4 m=47
